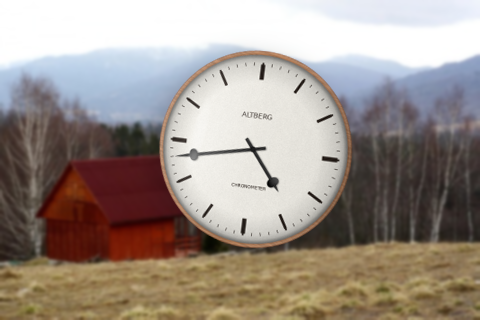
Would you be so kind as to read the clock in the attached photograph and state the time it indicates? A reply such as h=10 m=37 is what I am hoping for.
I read h=4 m=43
